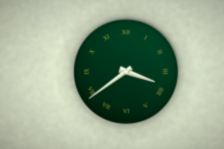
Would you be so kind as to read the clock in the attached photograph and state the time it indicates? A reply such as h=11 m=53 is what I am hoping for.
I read h=3 m=39
